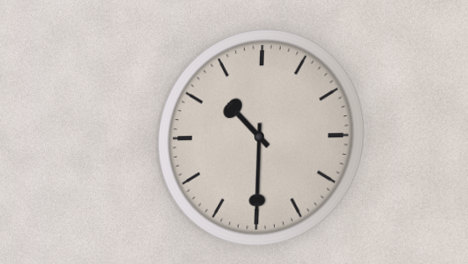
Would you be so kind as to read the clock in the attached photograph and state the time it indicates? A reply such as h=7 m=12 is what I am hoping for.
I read h=10 m=30
